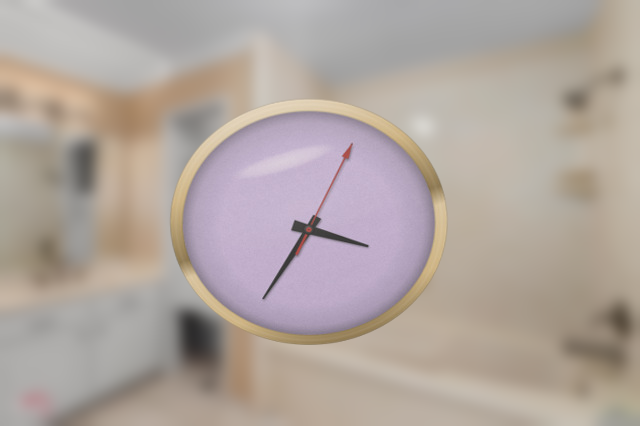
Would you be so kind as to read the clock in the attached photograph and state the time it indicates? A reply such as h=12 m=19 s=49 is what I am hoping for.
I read h=3 m=35 s=4
